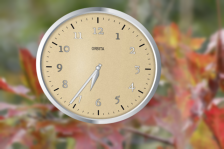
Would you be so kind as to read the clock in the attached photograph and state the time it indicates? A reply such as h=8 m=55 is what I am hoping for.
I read h=6 m=36
